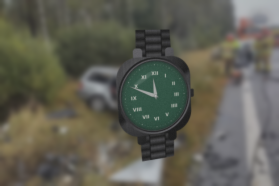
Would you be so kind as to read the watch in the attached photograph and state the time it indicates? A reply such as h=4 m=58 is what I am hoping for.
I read h=11 m=49
